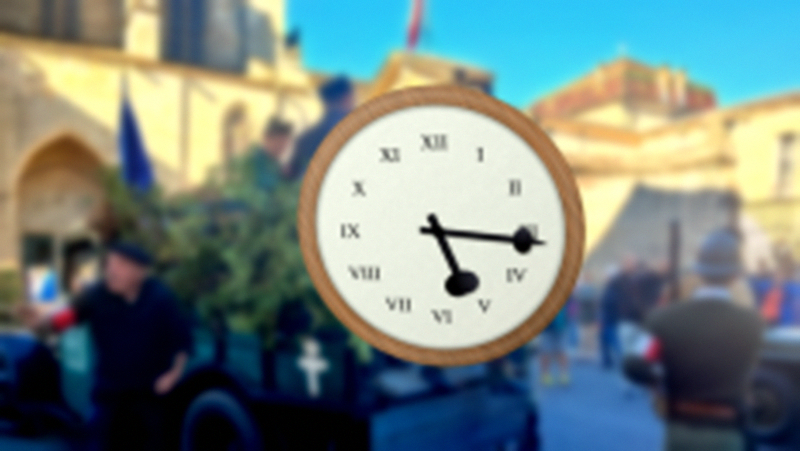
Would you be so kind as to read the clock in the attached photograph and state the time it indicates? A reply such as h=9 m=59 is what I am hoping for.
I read h=5 m=16
